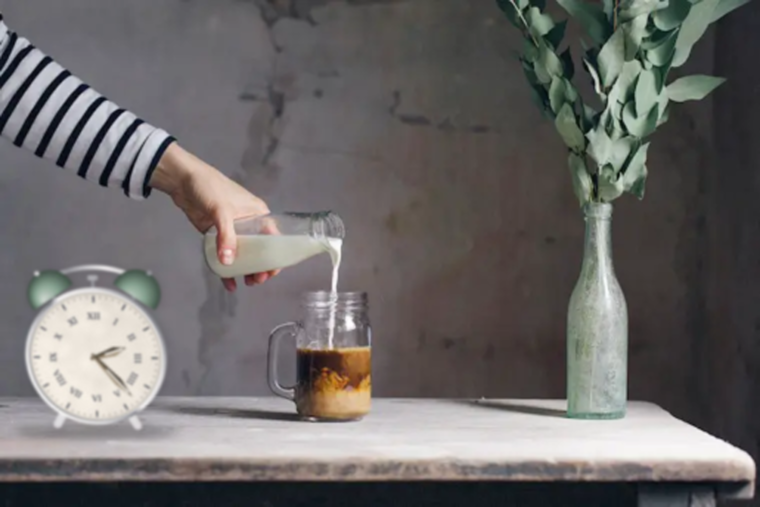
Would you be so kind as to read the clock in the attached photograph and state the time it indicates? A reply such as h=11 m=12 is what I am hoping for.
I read h=2 m=23
